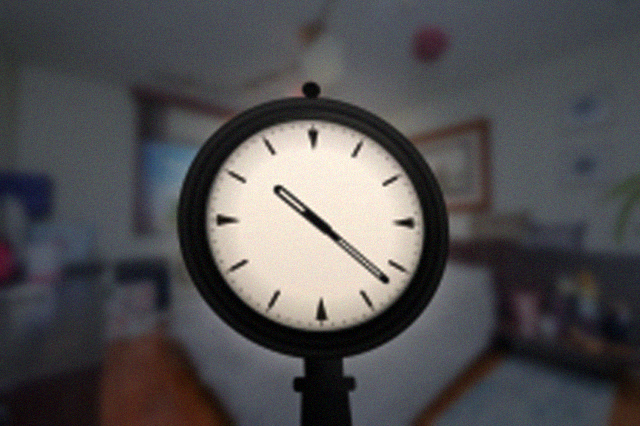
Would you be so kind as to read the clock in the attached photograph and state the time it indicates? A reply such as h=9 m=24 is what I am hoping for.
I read h=10 m=22
